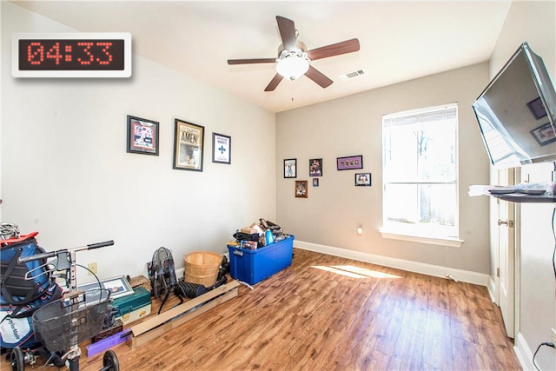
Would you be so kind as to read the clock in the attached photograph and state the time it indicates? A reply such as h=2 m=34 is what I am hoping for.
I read h=4 m=33
